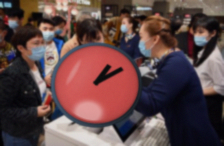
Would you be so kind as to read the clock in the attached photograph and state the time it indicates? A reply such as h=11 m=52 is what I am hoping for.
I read h=1 m=10
